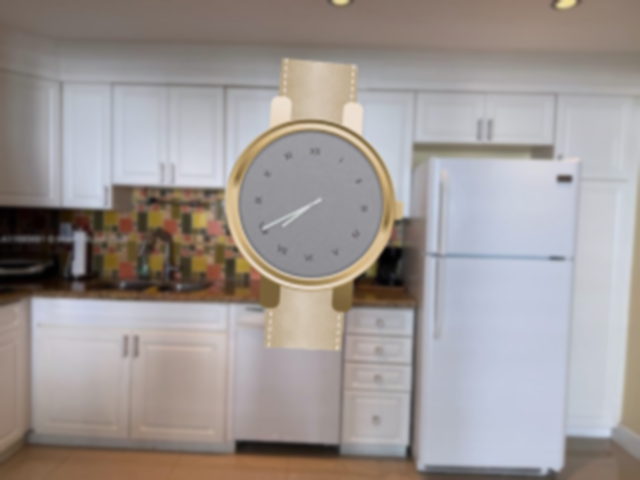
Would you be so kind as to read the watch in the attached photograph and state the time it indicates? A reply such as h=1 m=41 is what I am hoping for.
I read h=7 m=40
